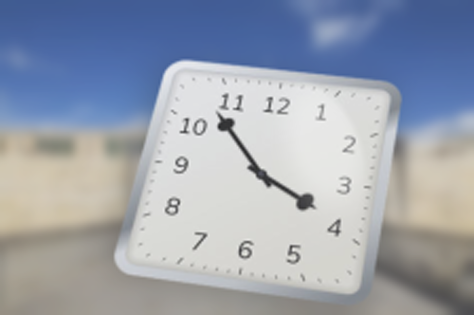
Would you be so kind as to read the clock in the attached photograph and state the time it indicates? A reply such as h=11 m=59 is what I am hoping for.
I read h=3 m=53
